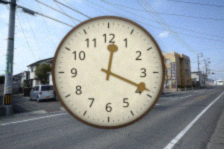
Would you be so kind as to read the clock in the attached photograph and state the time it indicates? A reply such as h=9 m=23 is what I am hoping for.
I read h=12 m=19
